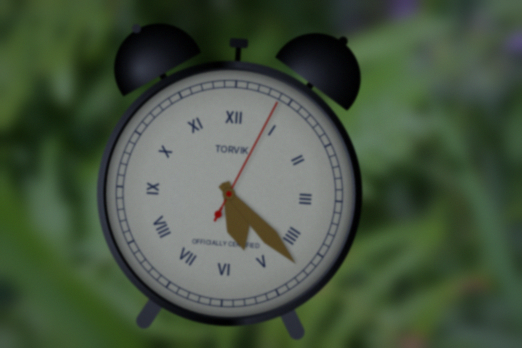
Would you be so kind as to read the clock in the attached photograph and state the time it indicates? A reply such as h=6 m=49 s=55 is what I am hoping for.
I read h=5 m=22 s=4
